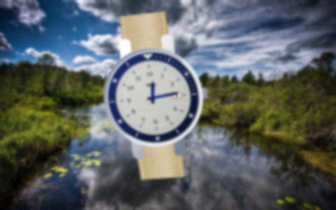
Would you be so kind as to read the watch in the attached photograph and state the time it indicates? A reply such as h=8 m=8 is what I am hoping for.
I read h=12 m=14
